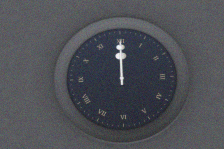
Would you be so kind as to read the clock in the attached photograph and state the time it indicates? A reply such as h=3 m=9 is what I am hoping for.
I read h=12 m=0
